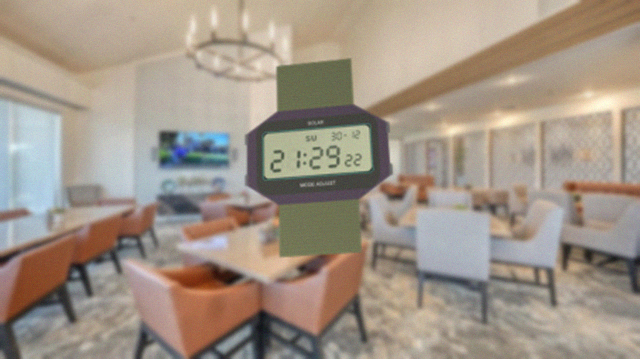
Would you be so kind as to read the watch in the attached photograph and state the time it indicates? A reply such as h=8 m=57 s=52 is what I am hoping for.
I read h=21 m=29 s=22
